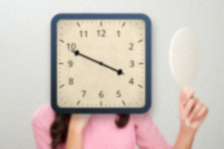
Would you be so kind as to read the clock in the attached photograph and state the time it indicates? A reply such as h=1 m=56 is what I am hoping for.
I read h=3 m=49
